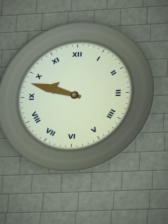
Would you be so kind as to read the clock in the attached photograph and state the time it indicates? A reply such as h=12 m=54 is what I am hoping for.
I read h=9 m=48
